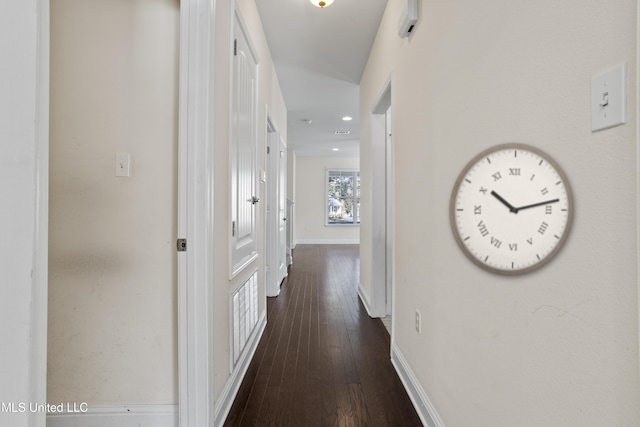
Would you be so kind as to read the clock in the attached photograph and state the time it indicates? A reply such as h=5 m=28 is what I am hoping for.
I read h=10 m=13
